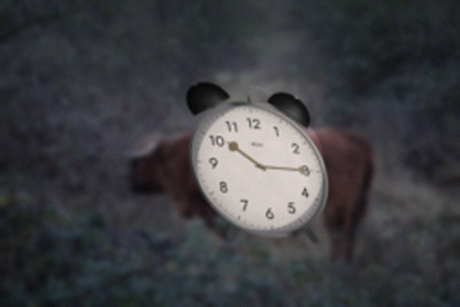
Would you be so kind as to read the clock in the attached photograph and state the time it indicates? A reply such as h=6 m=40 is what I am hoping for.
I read h=10 m=15
